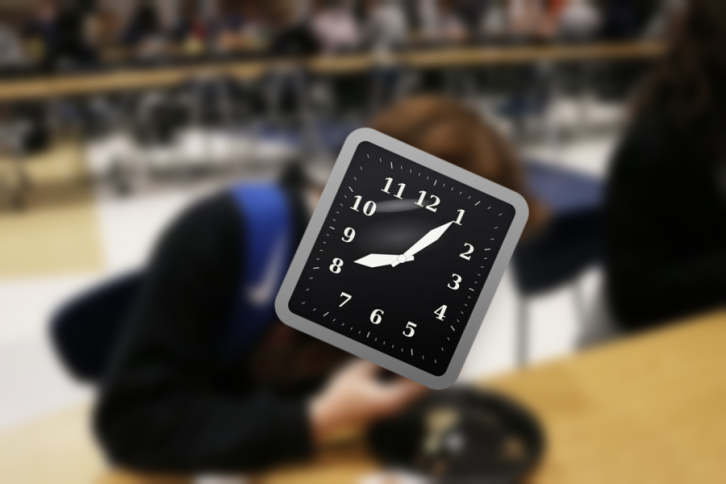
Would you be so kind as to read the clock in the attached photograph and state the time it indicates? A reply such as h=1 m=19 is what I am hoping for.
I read h=8 m=5
